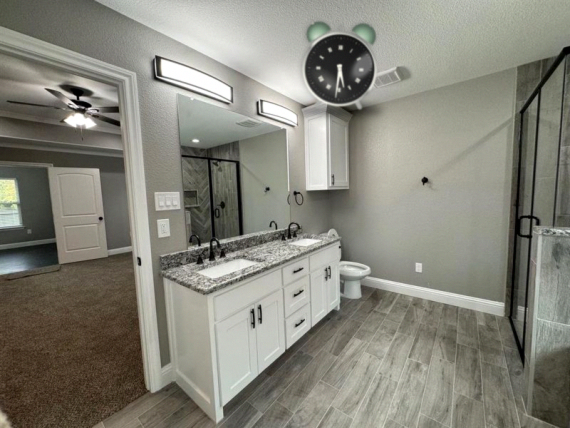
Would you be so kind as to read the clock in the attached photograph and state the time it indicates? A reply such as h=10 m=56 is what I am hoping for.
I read h=5 m=31
